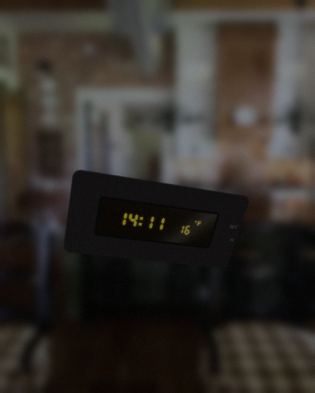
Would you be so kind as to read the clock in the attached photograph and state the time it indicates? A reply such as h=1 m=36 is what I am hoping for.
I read h=14 m=11
